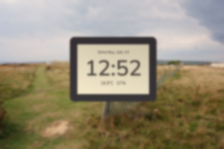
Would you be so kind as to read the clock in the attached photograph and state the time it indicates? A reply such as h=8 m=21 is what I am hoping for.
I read h=12 m=52
